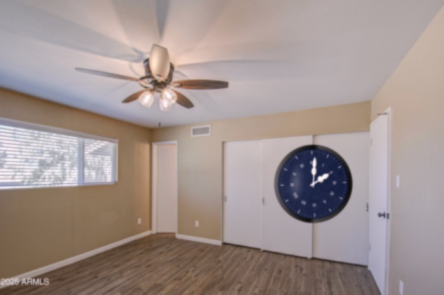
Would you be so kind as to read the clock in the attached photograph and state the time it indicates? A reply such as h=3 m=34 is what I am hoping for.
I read h=2 m=1
